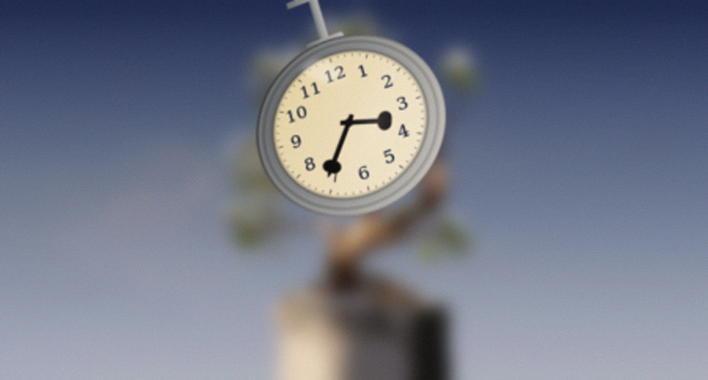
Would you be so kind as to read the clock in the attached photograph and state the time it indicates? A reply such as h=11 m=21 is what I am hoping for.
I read h=3 m=36
